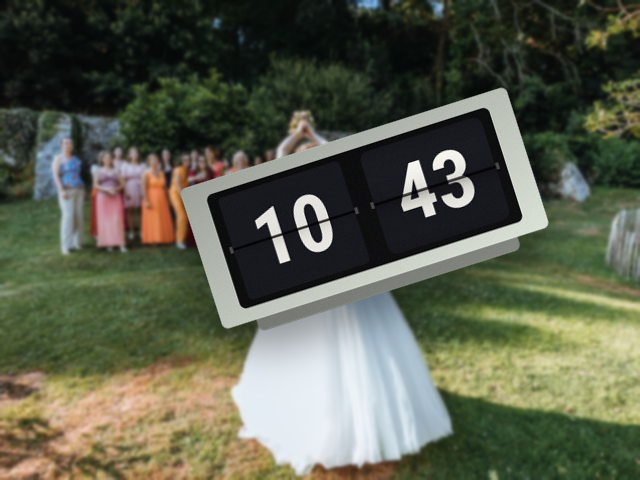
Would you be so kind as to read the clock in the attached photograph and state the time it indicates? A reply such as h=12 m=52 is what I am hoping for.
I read h=10 m=43
